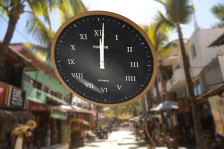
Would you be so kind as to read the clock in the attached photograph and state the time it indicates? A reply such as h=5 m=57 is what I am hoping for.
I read h=12 m=1
